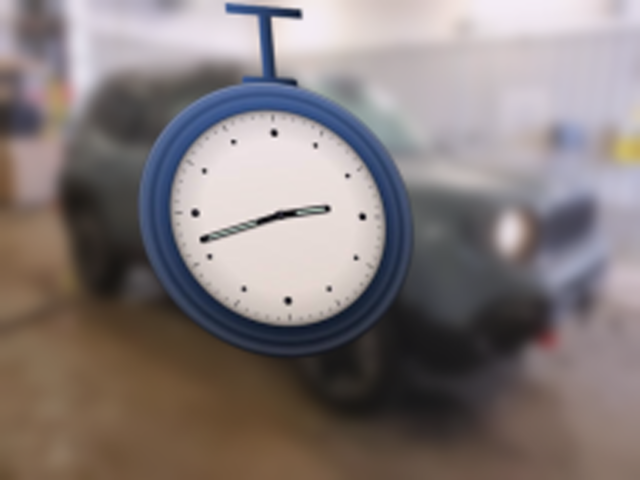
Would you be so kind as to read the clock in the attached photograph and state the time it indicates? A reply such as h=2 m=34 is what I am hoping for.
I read h=2 m=42
